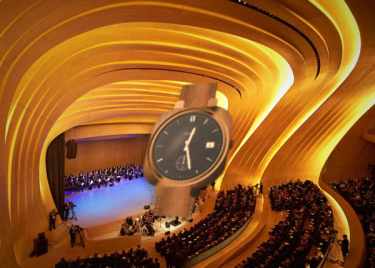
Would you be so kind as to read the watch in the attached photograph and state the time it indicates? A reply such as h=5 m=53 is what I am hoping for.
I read h=12 m=27
